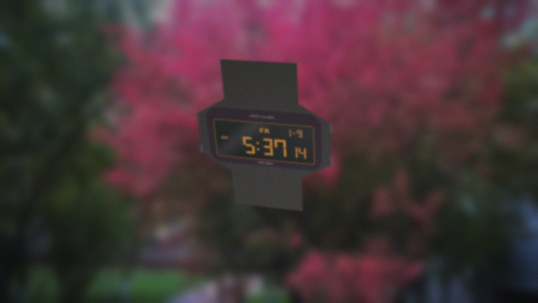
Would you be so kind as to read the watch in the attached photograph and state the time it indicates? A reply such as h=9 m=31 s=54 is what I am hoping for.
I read h=5 m=37 s=14
